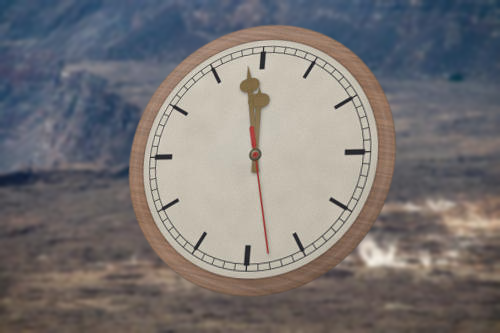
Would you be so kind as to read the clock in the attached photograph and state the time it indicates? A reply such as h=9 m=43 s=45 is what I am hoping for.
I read h=11 m=58 s=28
